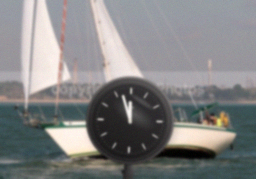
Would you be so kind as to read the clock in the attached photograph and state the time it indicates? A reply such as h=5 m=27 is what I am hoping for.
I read h=11 m=57
